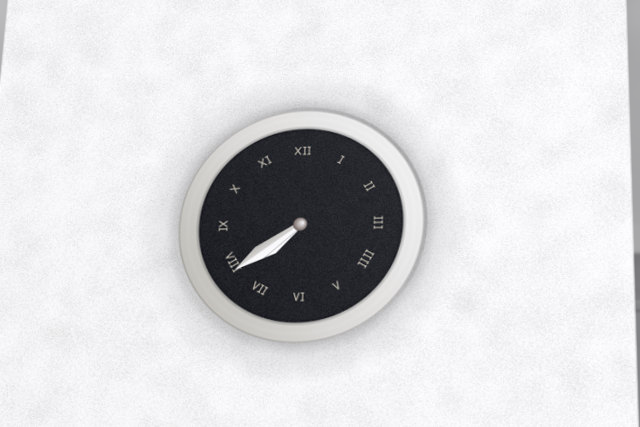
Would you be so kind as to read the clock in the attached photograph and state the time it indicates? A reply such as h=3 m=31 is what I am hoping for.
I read h=7 m=39
